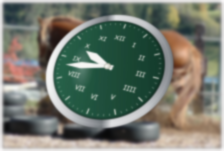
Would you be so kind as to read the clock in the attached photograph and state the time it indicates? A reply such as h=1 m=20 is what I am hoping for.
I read h=9 m=43
